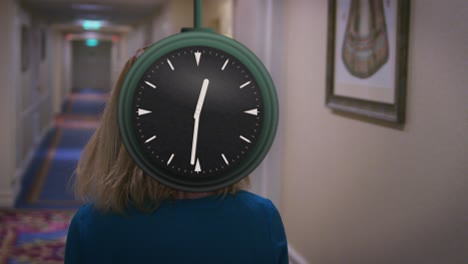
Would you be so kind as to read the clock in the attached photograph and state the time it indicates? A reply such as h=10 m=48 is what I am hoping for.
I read h=12 m=31
